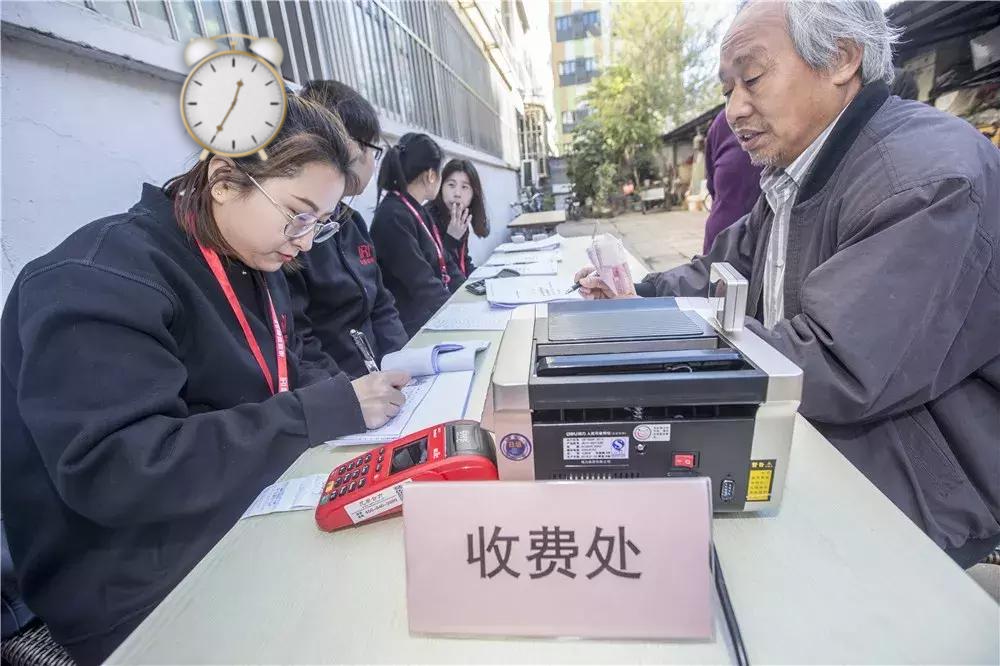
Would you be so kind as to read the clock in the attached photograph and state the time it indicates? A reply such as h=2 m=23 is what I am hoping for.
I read h=12 m=35
